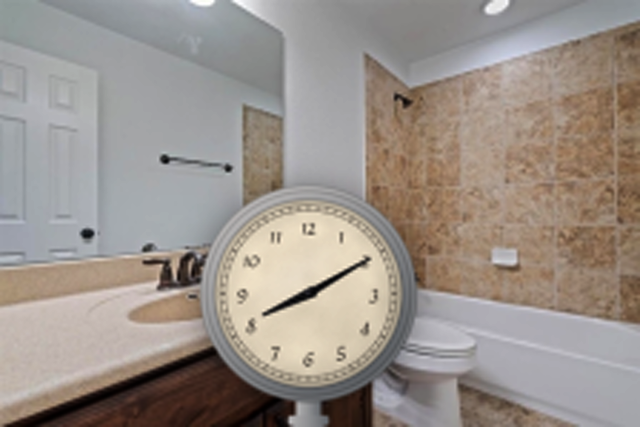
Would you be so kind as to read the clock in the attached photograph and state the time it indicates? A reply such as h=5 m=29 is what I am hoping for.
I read h=8 m=10
